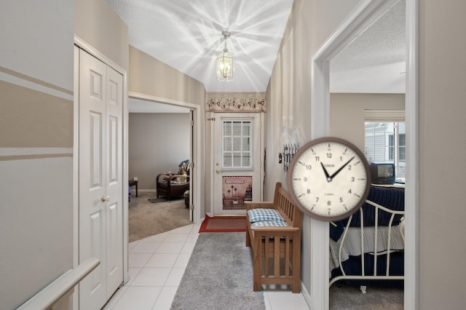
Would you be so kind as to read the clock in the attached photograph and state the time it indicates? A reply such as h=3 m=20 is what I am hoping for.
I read h=11 m=8
